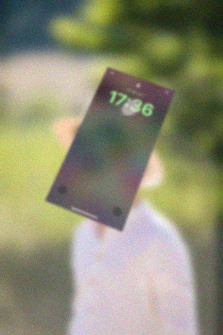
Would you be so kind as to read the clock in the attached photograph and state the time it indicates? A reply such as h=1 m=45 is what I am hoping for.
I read h=17 m=36
